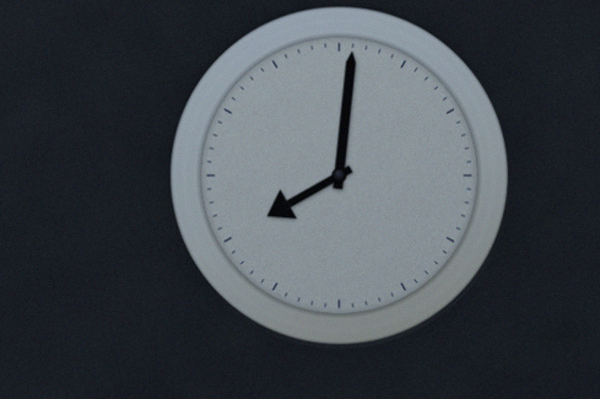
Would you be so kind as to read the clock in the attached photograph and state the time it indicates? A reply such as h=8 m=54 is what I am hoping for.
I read h=8 m=1
